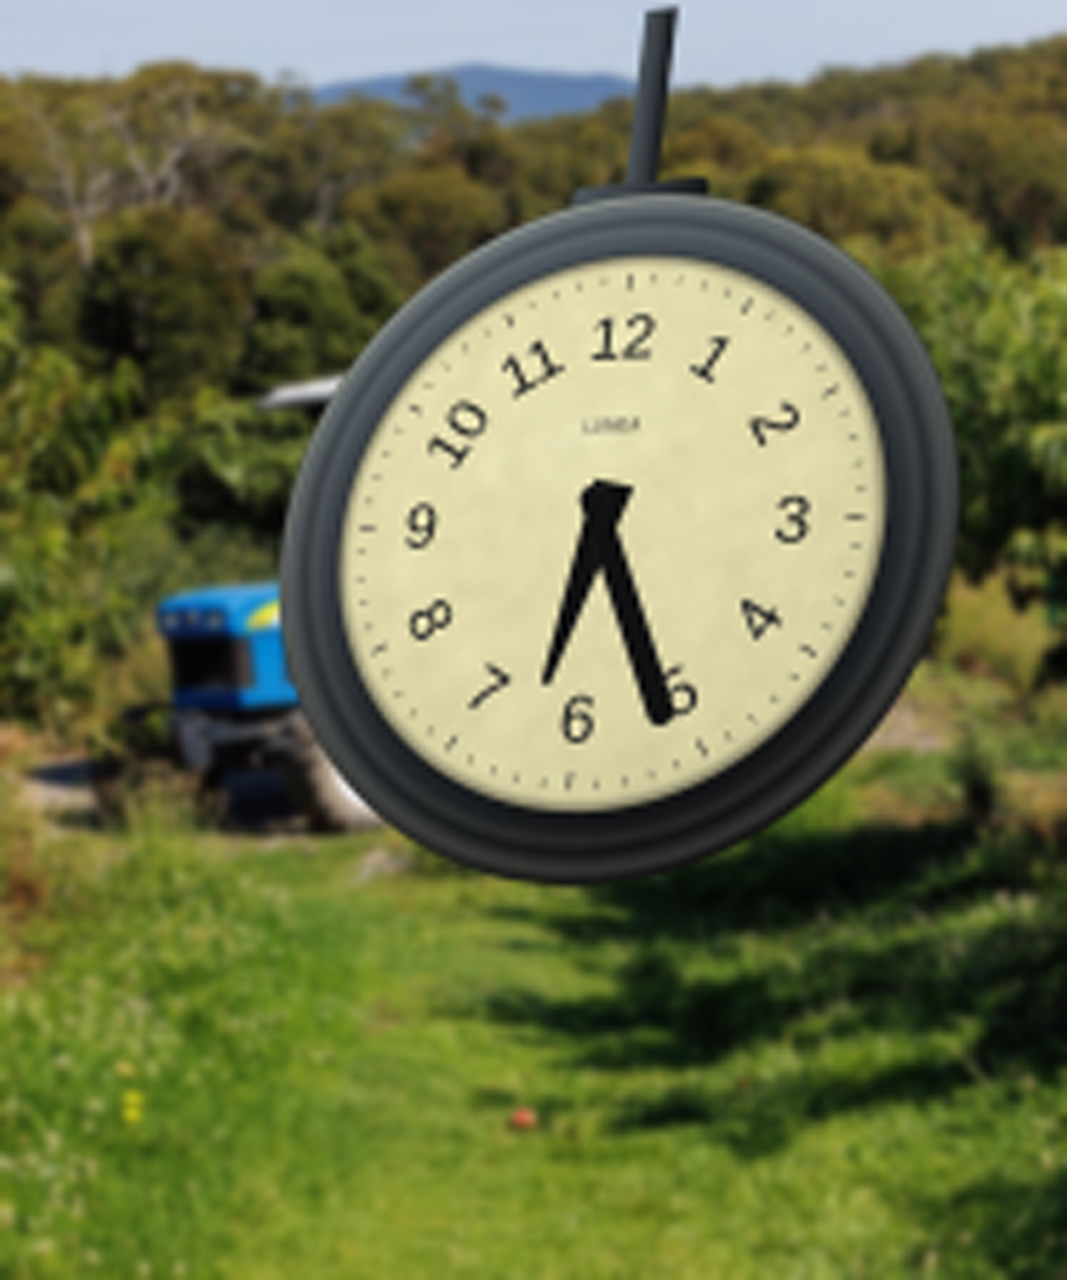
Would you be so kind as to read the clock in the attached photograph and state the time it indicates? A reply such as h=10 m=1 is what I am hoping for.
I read h=6 m=26
